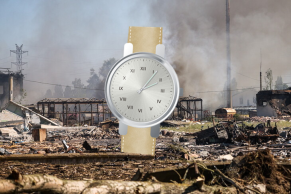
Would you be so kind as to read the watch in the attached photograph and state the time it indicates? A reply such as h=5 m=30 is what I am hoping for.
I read h=2 m=6
